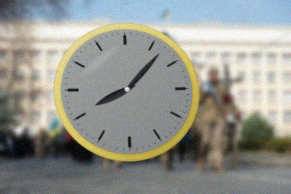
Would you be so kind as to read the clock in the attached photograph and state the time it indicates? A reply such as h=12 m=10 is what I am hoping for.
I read h=8 m=7
